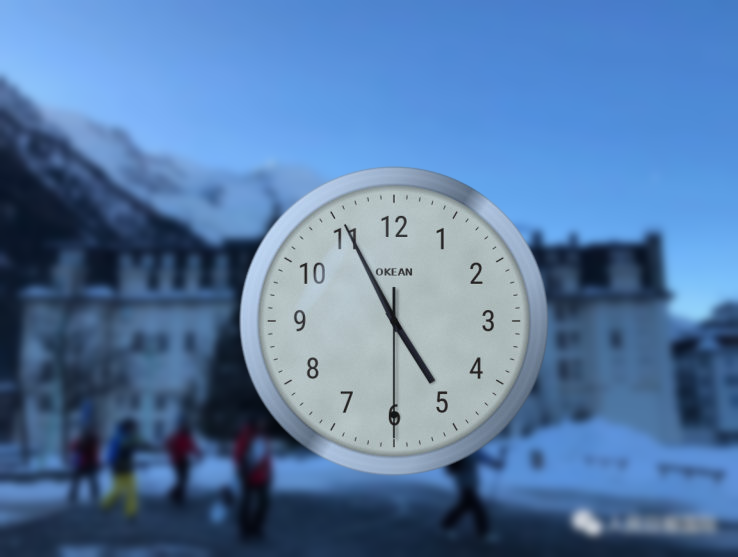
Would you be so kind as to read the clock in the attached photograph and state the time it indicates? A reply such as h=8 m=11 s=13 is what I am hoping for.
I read h=4 m=55 s=30
